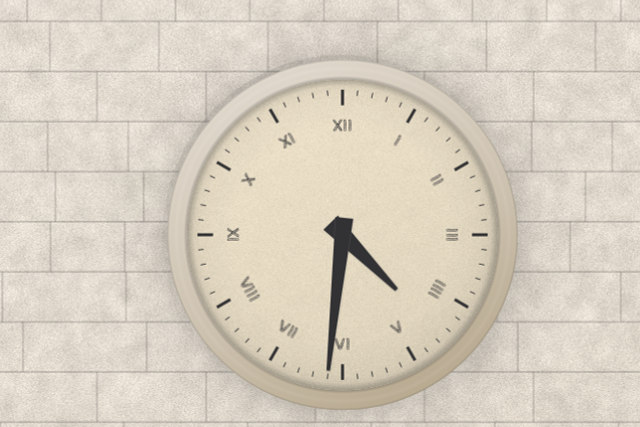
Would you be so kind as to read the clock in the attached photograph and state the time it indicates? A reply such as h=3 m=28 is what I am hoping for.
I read h=4 m=31
